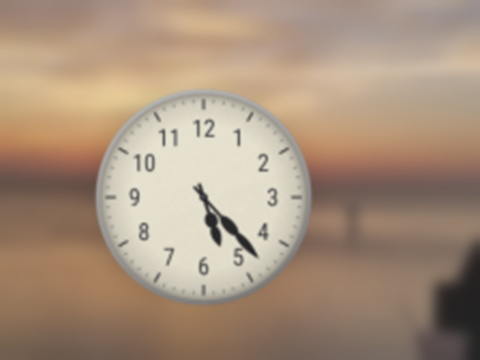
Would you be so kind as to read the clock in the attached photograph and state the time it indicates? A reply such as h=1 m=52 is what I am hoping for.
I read h=5 m=23
